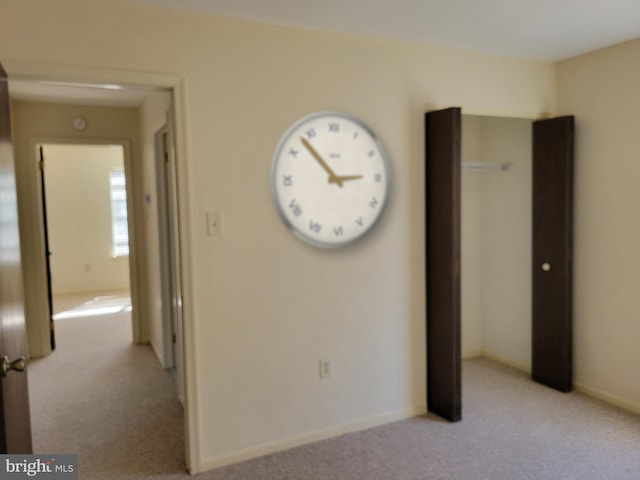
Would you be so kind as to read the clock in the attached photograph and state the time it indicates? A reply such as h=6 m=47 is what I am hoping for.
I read h=2 m=53
